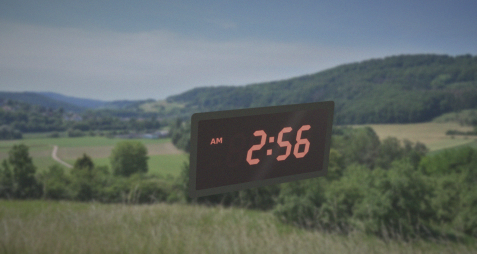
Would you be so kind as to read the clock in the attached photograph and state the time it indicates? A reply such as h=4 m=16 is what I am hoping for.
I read h=2 m=56
